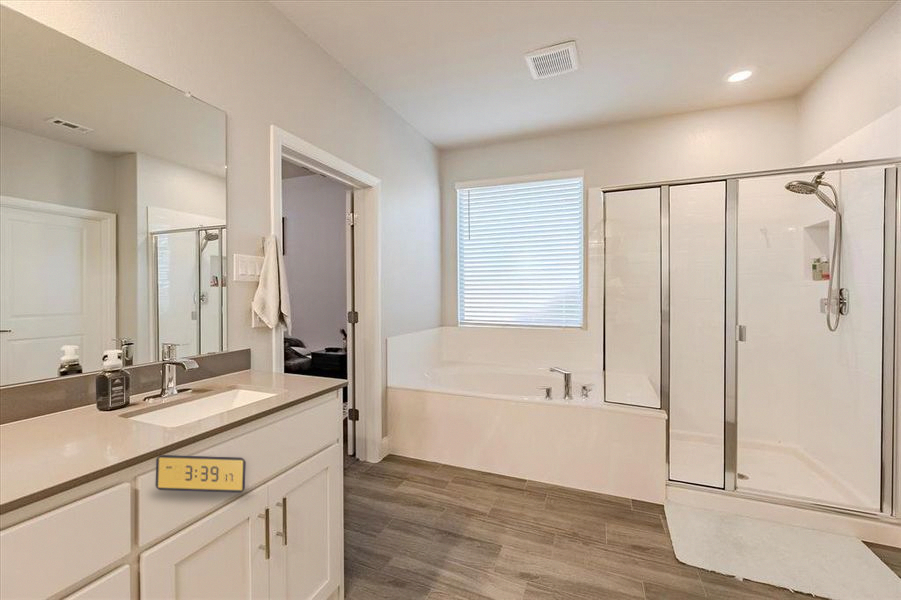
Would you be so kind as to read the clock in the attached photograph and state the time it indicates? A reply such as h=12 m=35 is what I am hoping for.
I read h=3 m=39
